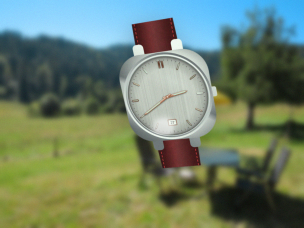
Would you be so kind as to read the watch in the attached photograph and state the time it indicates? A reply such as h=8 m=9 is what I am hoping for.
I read h=2 m=40
